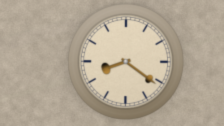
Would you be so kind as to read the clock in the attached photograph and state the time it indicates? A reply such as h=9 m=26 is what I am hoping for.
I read h=8 m=21
